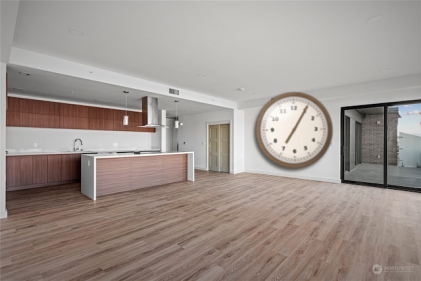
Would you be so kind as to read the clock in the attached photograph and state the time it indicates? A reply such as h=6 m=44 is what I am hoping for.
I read h=7 m=5
